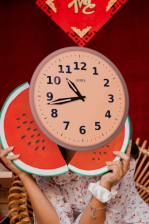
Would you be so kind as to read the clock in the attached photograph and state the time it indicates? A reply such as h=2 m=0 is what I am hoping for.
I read h=10 m=43
